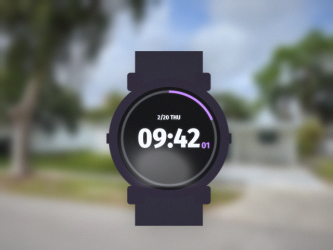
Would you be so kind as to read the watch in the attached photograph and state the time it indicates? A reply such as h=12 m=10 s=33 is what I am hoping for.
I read h=9 m=42 s=1
